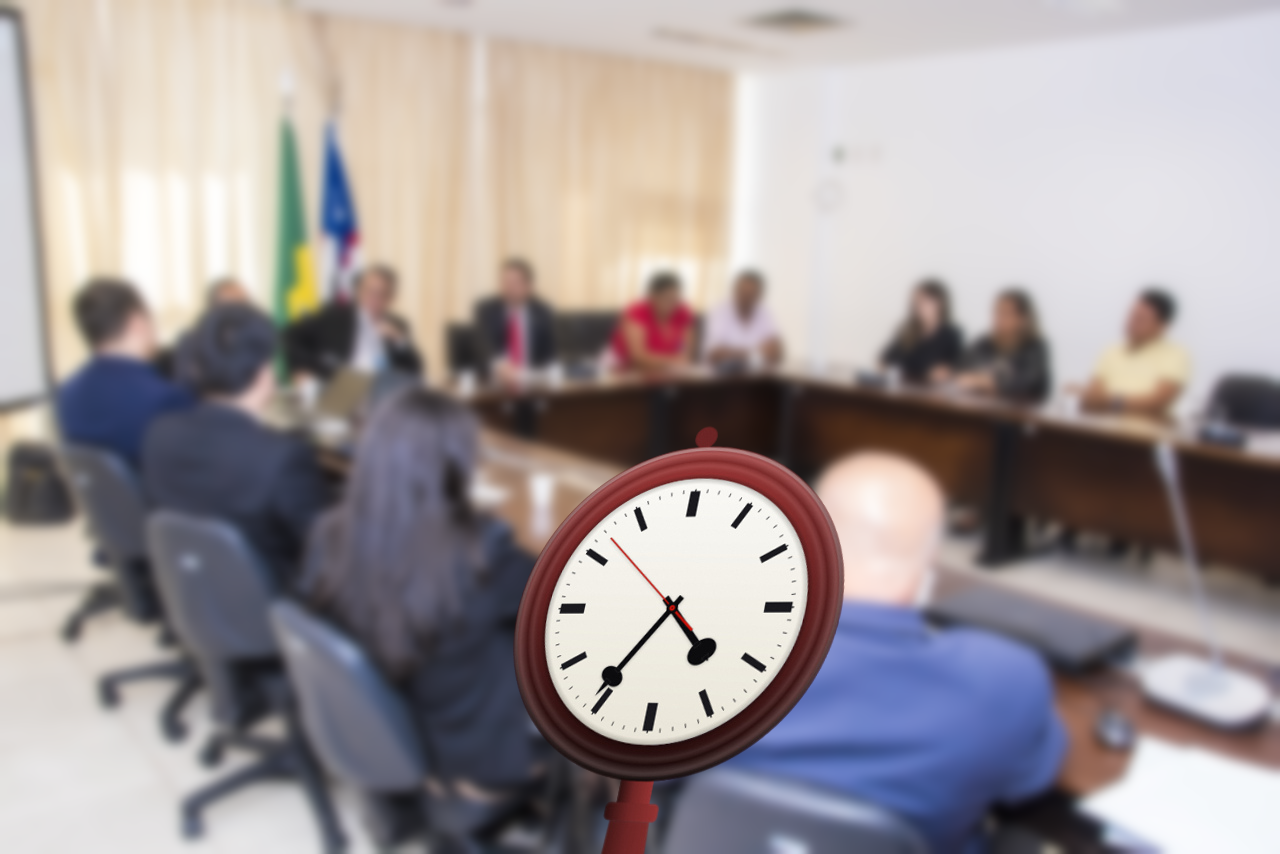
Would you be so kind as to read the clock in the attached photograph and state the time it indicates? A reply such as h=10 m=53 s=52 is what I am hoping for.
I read h=4 m=35 s=52
